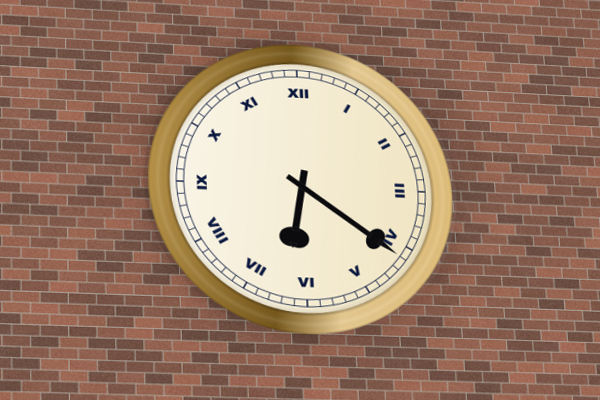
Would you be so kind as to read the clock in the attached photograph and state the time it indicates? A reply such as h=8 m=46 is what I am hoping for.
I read h=6 m=21
